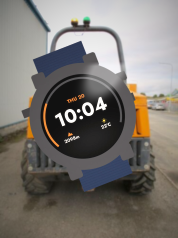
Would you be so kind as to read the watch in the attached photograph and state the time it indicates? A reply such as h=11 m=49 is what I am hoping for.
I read h=10 m=4
